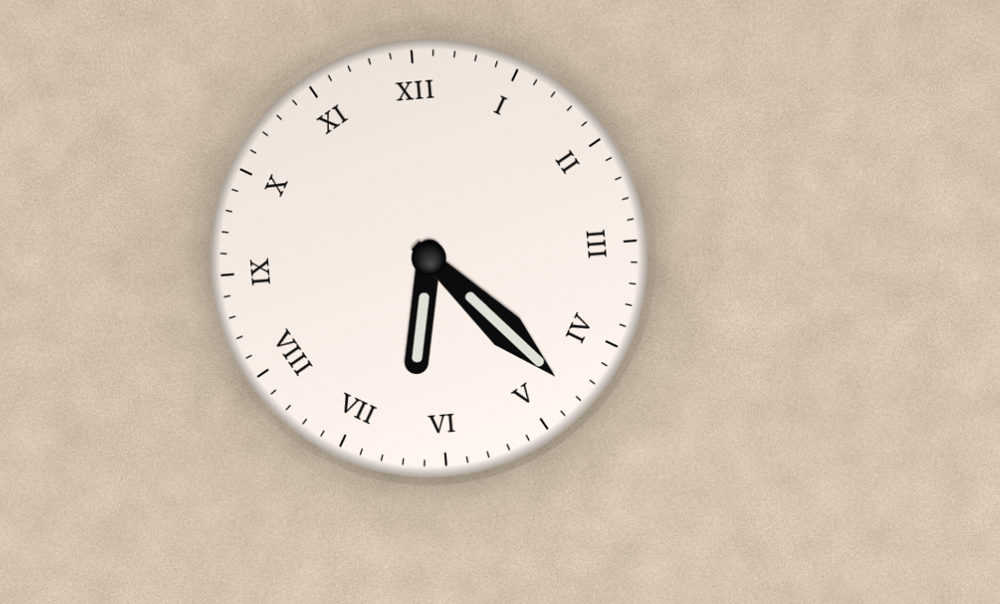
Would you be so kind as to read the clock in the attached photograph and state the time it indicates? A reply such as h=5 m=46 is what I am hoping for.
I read h=6 m=23
